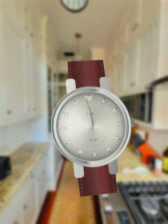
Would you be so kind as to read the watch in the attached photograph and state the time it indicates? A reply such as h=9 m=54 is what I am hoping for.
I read h=11 m=59
